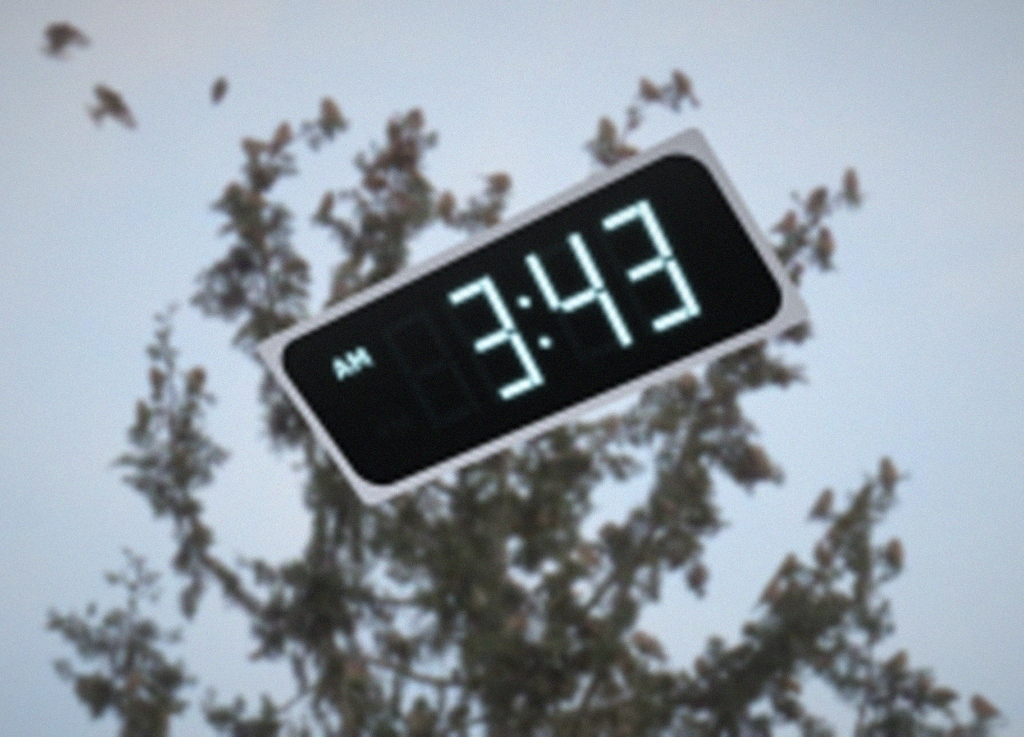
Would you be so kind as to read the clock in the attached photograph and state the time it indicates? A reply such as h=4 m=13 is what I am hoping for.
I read h=3 m=43
